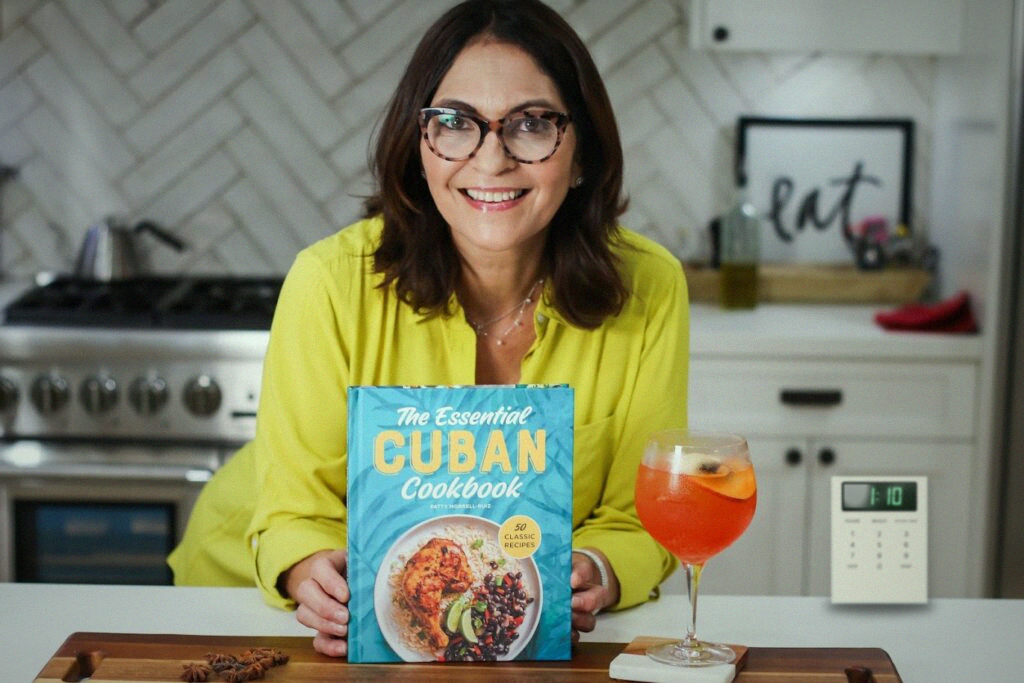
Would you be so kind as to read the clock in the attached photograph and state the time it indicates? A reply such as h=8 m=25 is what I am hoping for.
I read h=1 m=10
